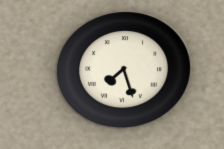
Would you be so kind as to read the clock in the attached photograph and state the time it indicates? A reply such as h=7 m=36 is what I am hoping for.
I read h=7 m=27
